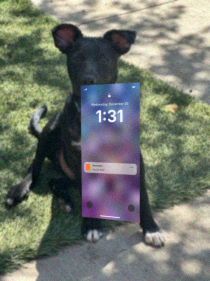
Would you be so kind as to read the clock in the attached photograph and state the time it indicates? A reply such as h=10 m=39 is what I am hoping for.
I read h=1 m=31
